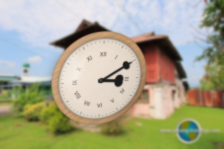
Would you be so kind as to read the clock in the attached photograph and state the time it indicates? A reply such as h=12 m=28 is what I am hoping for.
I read h=3 m=10
